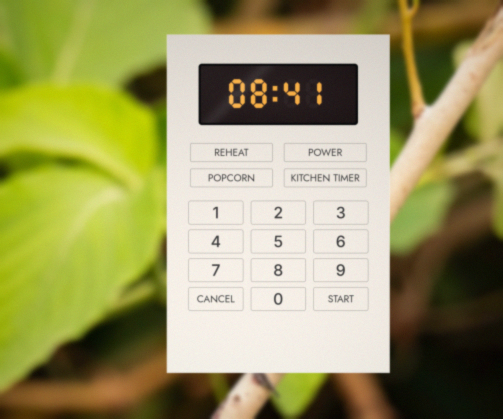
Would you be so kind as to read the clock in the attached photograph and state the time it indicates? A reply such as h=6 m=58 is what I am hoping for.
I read h=8 m=41
